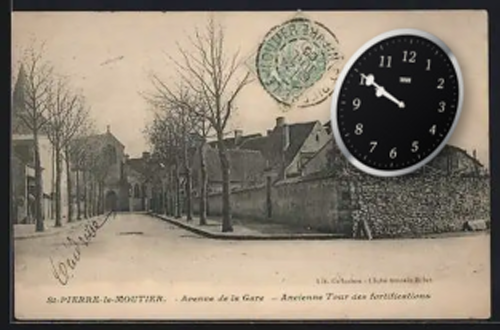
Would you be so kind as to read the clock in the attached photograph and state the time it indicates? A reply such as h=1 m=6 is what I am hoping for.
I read h=9 m=50
